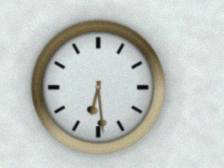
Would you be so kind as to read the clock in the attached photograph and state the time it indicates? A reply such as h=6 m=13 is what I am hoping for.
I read h=6 m=29
